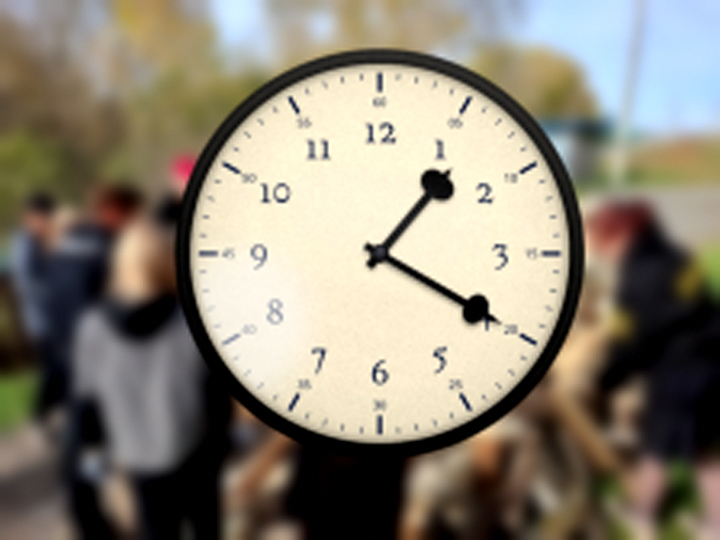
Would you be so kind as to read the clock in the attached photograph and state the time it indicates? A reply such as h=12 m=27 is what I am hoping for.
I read h=1 m=20
